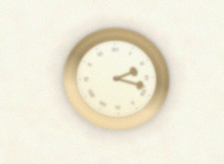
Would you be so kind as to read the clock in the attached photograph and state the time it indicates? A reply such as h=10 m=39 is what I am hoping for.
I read h=2 m=18
